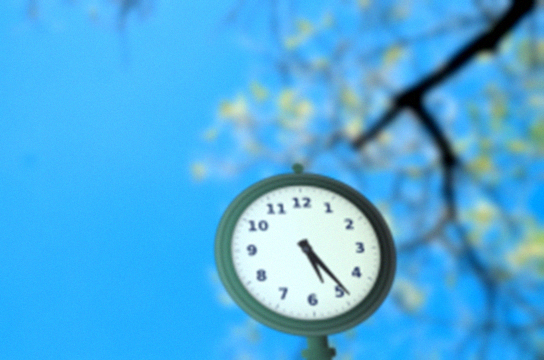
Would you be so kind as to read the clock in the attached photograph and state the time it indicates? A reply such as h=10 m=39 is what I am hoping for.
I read h=5 m=24
